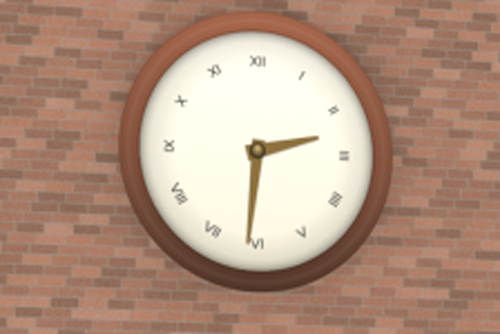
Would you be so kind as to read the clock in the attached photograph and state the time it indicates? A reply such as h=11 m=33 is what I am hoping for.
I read h=2 m=31
